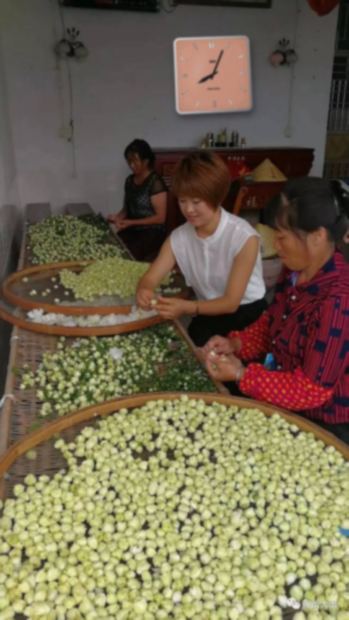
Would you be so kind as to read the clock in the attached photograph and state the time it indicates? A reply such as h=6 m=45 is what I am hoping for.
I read h=8 m=4
